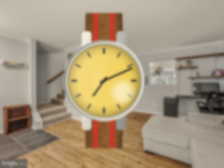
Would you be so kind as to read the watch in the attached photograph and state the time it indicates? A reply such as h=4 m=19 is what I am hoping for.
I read h=7 m=11
